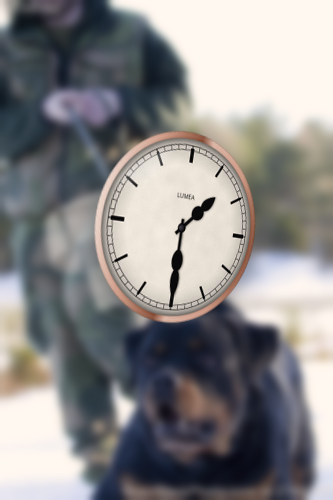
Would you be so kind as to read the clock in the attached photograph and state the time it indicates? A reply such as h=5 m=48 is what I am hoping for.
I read h=1 m=30
